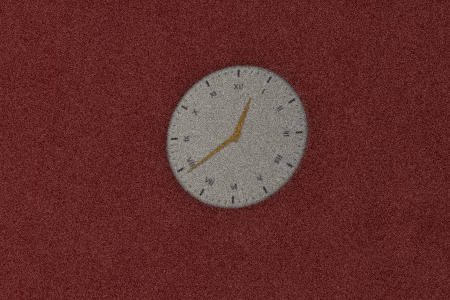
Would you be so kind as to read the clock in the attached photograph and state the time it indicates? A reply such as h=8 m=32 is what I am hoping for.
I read h=12 m=39
